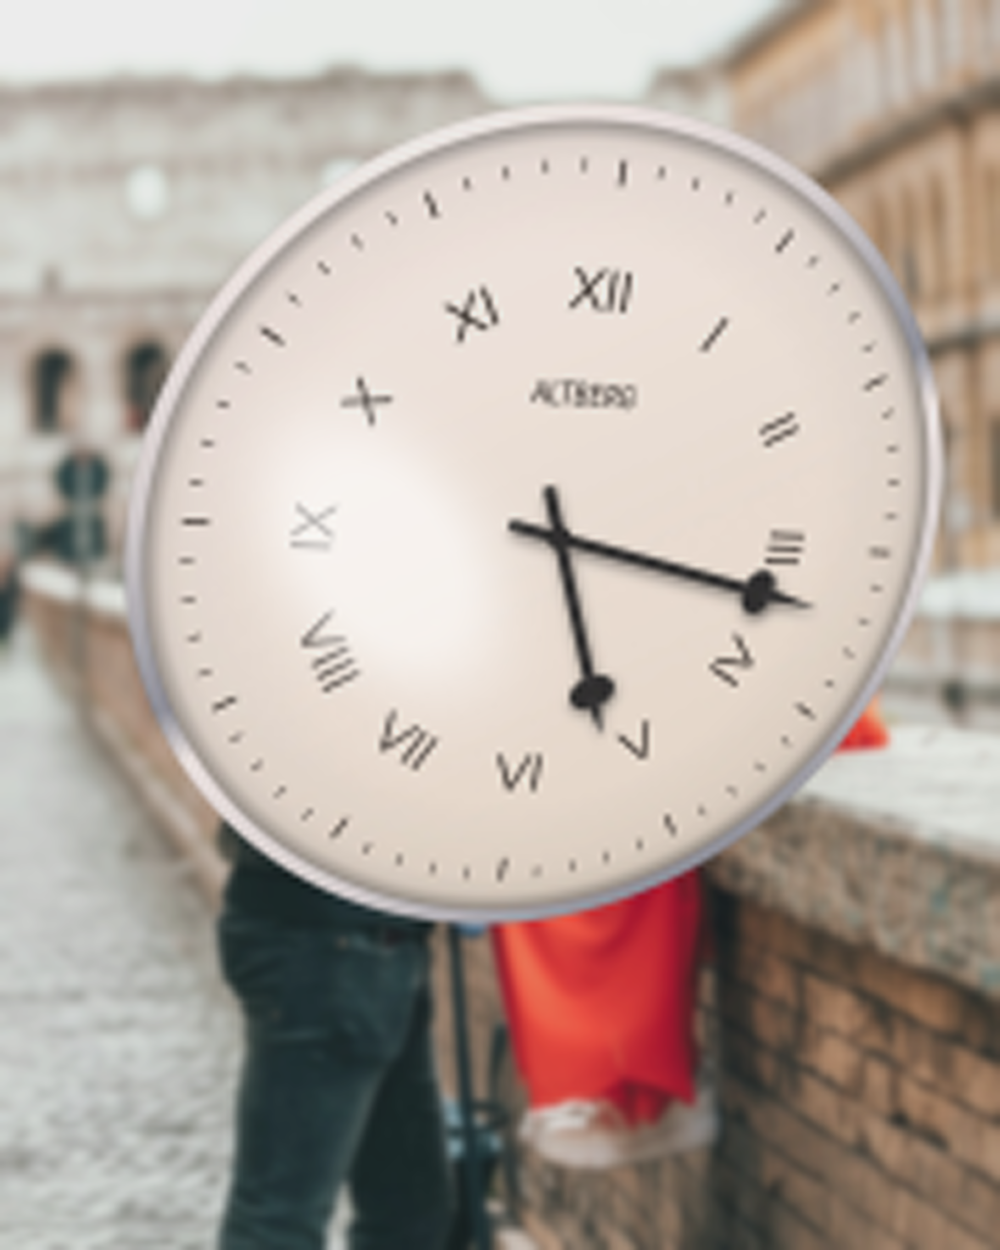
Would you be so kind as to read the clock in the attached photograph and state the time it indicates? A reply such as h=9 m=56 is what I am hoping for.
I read h=5 m=17
